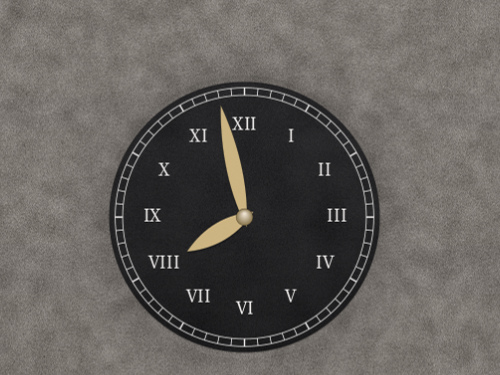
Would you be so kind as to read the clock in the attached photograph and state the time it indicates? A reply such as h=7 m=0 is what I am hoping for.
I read h=7 m=58
